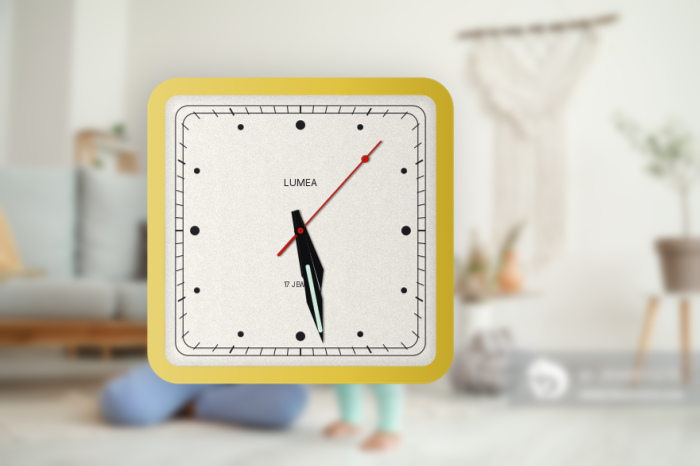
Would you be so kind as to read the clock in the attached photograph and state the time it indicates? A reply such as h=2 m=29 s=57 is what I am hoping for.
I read h=5 m=28 s=7
